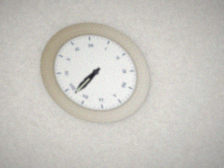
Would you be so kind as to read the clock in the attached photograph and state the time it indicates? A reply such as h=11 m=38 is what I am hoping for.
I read h=7 m=38
